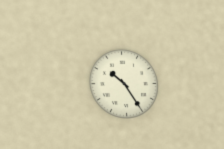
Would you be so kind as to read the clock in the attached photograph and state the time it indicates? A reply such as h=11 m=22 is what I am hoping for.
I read h=10 m=25
